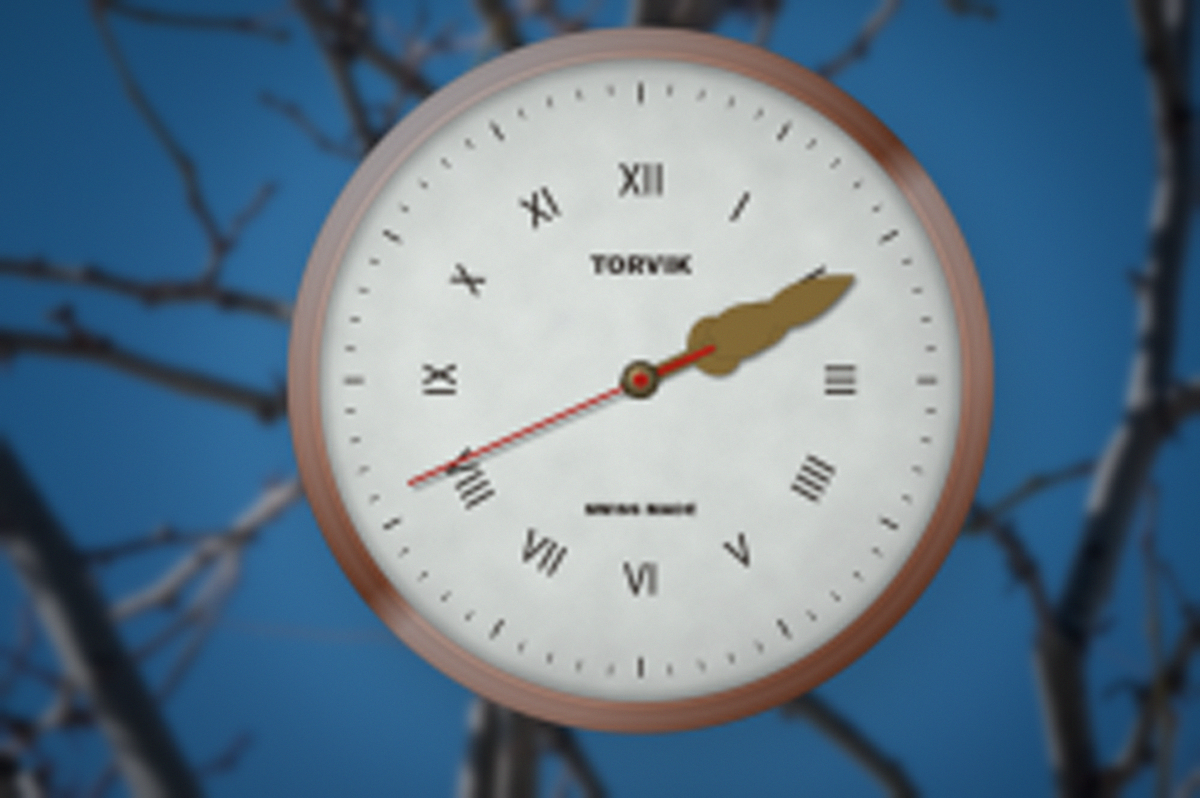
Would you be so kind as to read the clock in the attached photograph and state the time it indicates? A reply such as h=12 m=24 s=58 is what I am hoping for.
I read h=2 m=10 s=41
